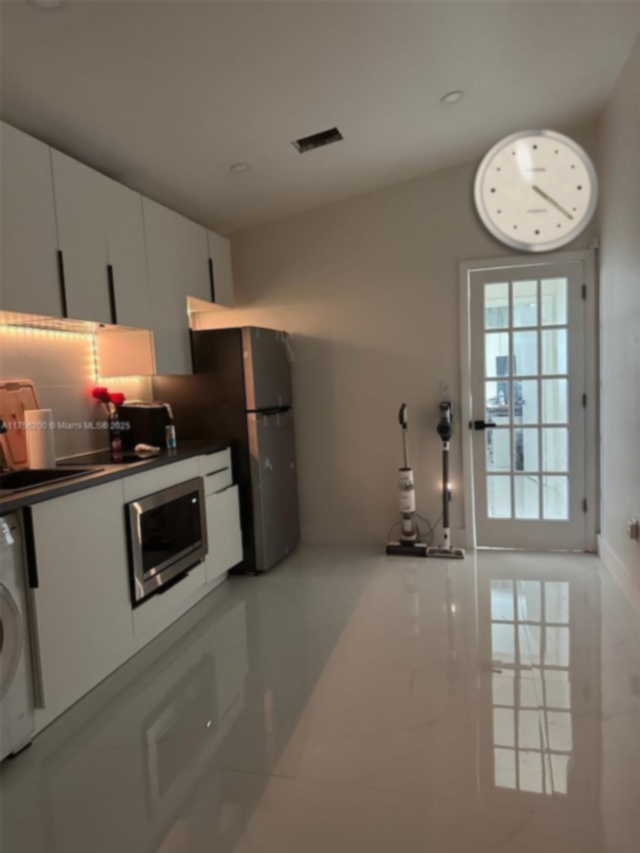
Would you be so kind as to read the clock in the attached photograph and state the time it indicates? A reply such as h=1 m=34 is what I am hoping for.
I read h=4 m=22
